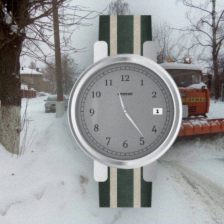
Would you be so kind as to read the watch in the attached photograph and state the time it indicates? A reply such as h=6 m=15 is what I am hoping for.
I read h=11 m=24
